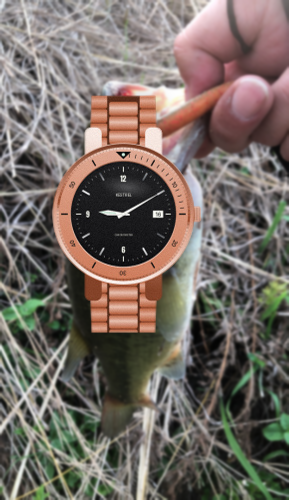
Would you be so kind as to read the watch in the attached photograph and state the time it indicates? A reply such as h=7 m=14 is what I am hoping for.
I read h=9 m=10
